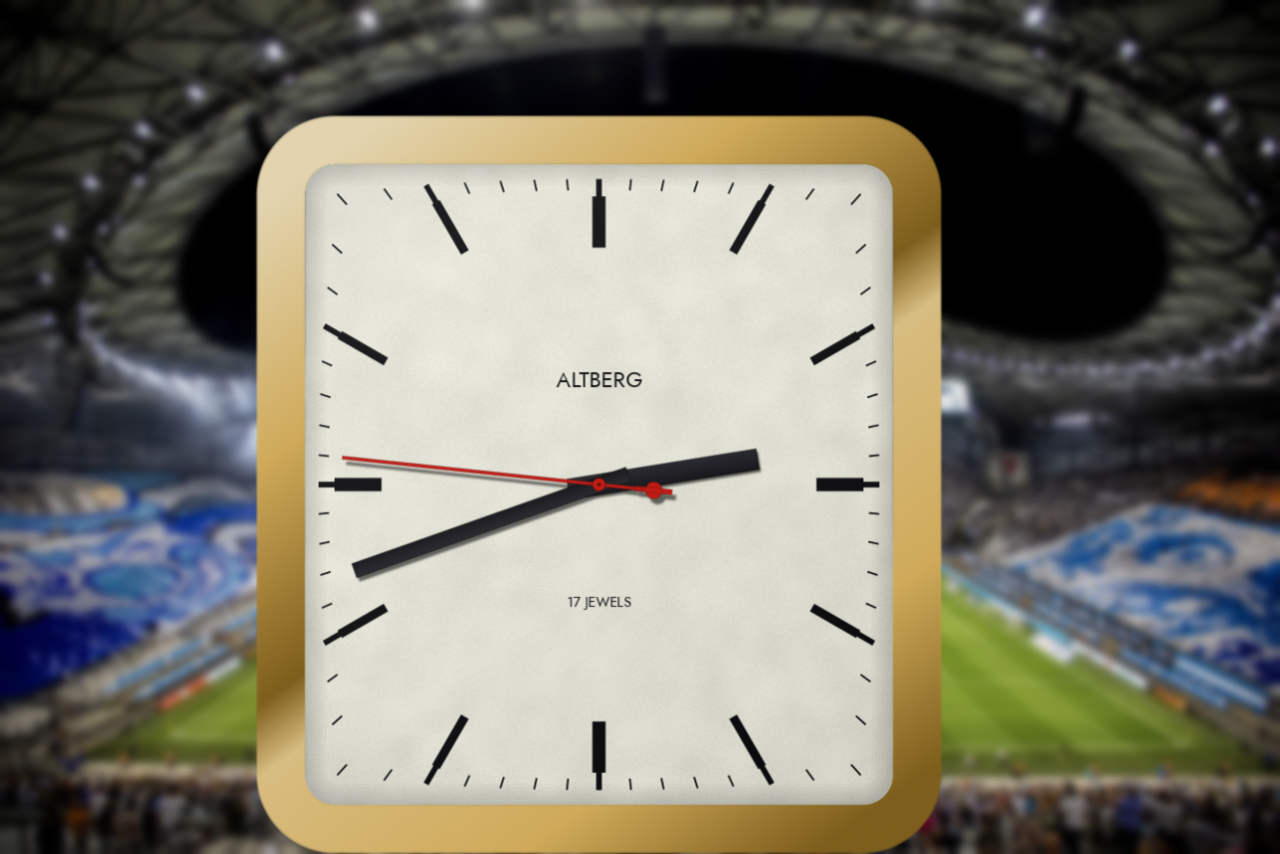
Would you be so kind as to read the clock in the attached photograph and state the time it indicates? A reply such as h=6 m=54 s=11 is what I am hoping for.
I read h=2 m=41 s=46
